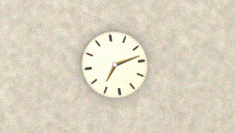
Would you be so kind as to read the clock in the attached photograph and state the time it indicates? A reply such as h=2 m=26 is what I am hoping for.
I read h=7 m=13
